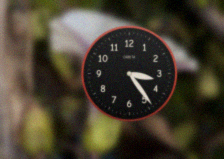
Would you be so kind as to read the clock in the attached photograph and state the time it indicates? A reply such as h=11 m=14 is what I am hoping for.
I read h=3 m=24
